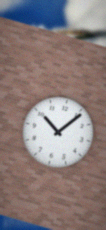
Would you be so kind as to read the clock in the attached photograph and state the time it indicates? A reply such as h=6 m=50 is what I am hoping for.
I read h=10 m=6
